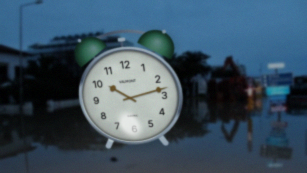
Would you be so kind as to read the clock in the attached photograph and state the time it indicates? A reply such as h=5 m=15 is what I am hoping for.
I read h=10 m=13
